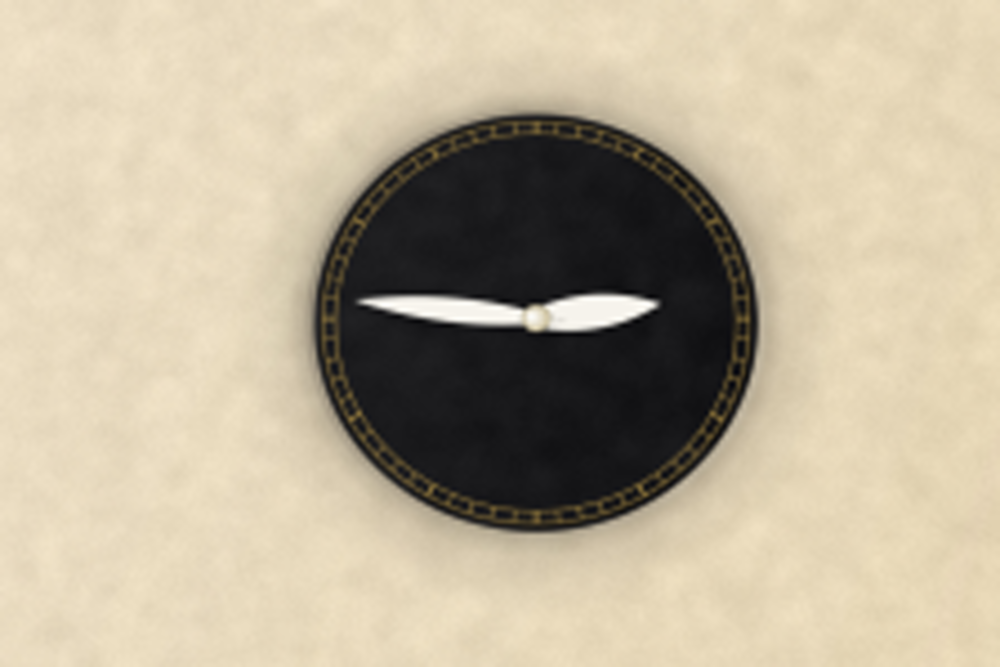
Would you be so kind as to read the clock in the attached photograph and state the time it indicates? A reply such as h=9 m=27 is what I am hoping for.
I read h=2 m=46
